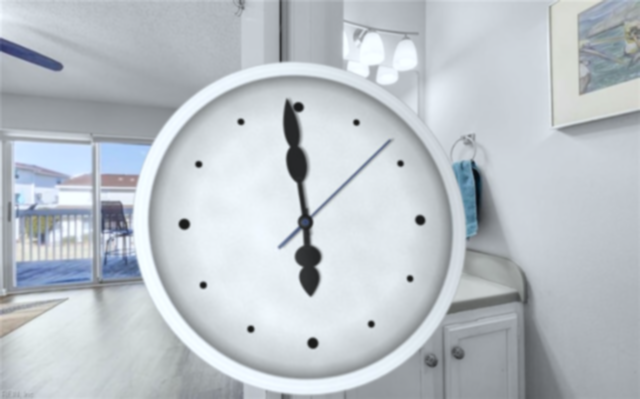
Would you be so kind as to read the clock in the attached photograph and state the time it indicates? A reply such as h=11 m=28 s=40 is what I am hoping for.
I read h=5 m=59 s=8
